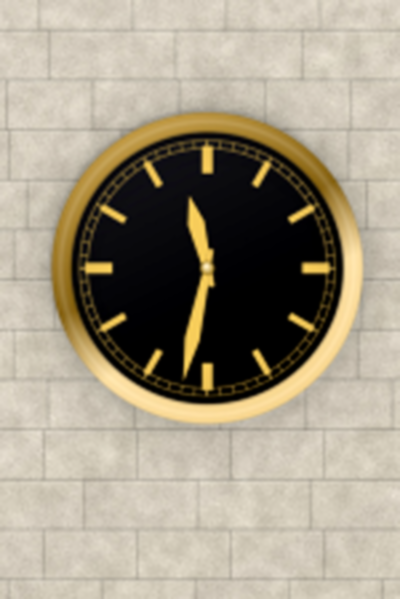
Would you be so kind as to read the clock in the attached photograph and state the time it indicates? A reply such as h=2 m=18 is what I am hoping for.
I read h=11 m=32
